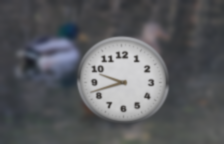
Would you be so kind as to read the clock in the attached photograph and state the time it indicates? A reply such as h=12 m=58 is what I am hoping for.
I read h=9 m=42
